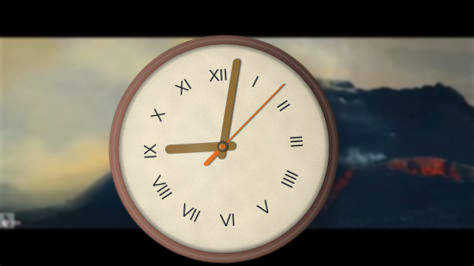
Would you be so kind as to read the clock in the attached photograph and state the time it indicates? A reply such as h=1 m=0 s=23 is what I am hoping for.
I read h=9 m=2 s=8
